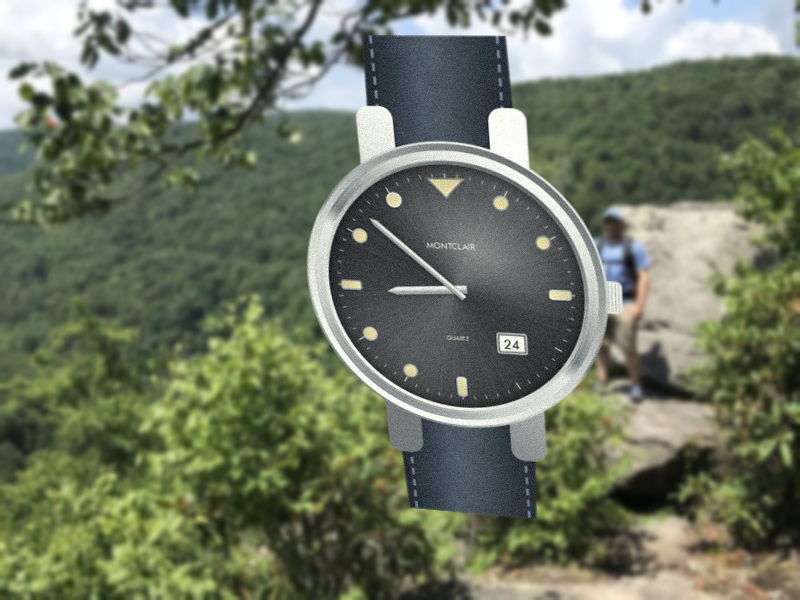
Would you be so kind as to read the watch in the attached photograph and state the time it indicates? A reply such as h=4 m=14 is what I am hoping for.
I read h=8 m=52
